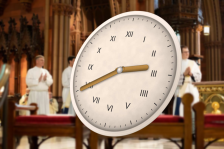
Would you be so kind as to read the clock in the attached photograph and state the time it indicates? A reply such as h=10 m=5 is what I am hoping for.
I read h=2 m=40
